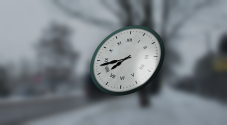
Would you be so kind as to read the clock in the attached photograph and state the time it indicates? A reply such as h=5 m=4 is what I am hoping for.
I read h=7 m=43
